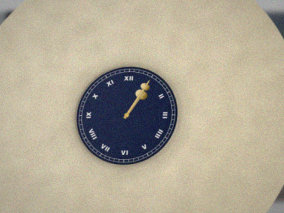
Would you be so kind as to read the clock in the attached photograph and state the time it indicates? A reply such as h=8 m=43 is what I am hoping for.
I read h=1 m=5
